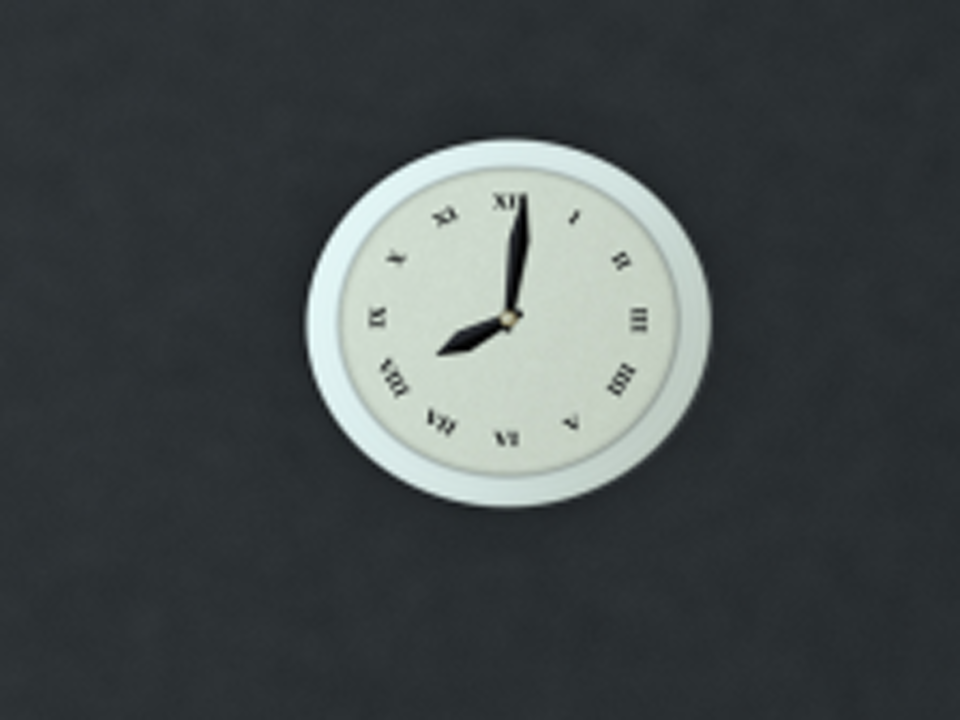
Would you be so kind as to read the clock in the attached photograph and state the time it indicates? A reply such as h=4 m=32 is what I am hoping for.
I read h=8 m=1
